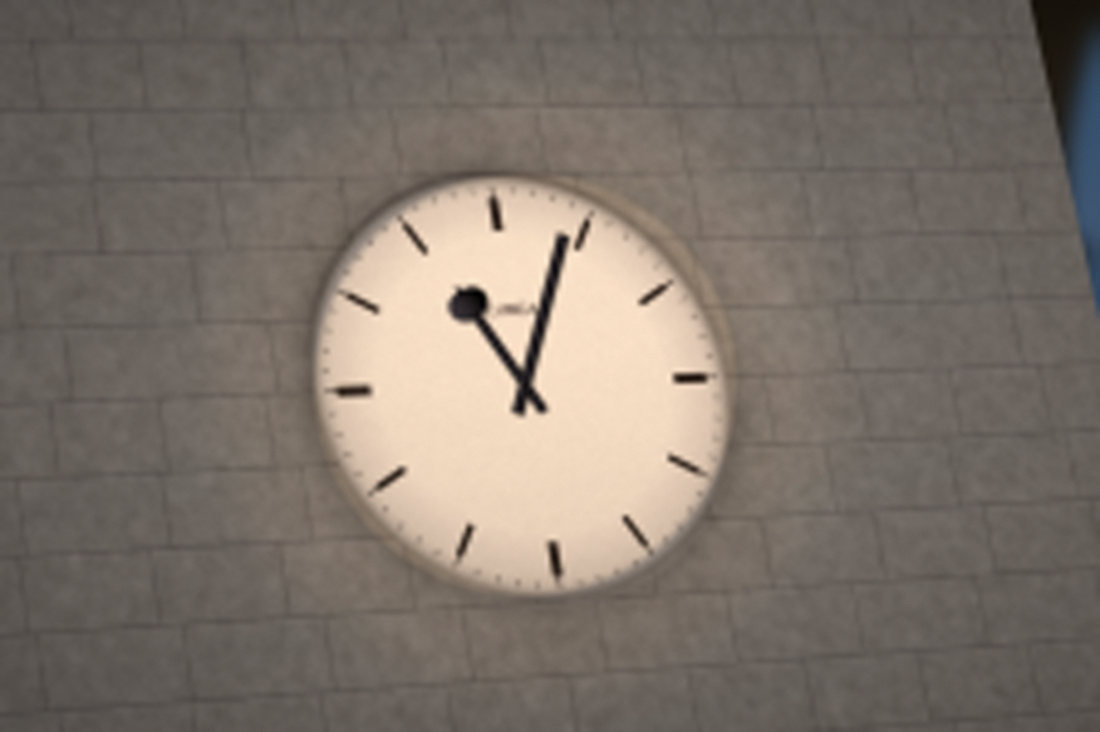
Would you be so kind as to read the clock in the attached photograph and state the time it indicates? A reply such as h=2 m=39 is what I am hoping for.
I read h=11 m=4
